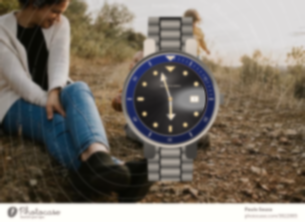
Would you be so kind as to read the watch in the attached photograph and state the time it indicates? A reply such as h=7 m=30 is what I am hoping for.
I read h=5 m=57
